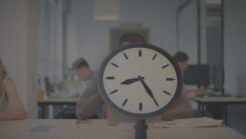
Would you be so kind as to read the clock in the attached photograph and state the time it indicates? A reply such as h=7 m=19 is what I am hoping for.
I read h=8 m=25
